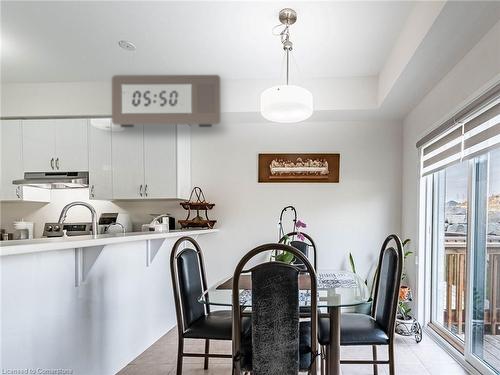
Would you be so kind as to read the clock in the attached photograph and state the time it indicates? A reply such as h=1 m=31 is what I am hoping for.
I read h=5 m=50
